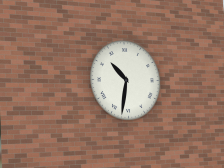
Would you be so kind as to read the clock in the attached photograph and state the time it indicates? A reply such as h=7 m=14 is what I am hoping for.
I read h=10 m=32
